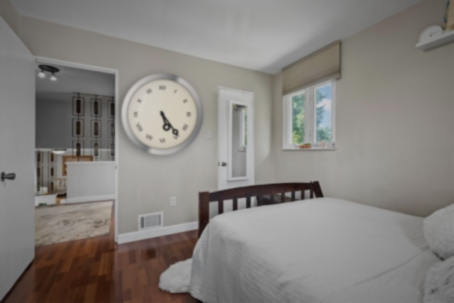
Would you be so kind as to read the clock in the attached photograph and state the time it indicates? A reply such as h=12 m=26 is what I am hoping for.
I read h=5 m=24
